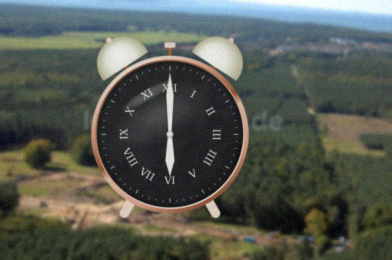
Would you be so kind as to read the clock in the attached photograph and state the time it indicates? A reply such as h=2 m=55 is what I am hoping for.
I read h=6 m=0
